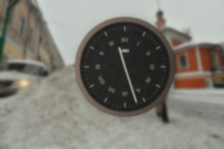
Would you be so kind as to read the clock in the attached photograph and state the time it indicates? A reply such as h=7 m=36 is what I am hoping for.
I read h=11 m=27
